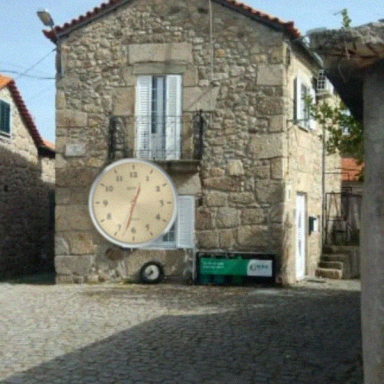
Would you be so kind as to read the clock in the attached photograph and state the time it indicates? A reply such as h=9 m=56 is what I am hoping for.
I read h=12 m=33
